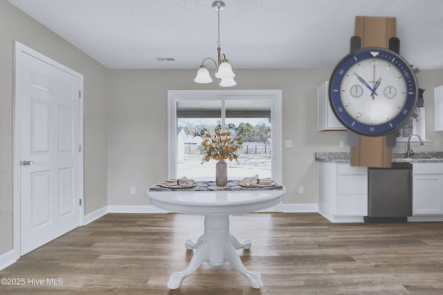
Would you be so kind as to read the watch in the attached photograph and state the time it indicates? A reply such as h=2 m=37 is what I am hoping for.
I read h=12 m=52
